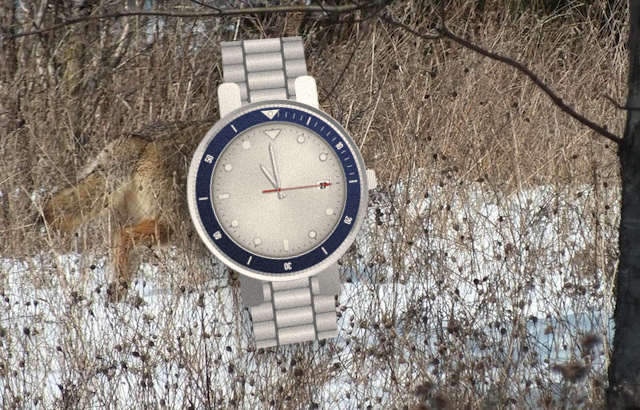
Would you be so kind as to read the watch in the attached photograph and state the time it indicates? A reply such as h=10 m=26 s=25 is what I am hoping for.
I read h=10 m=59 s=15
